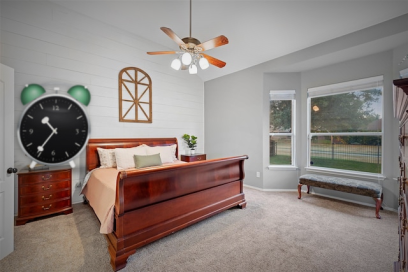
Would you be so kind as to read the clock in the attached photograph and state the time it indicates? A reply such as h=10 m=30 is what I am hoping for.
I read h=10 m=36
